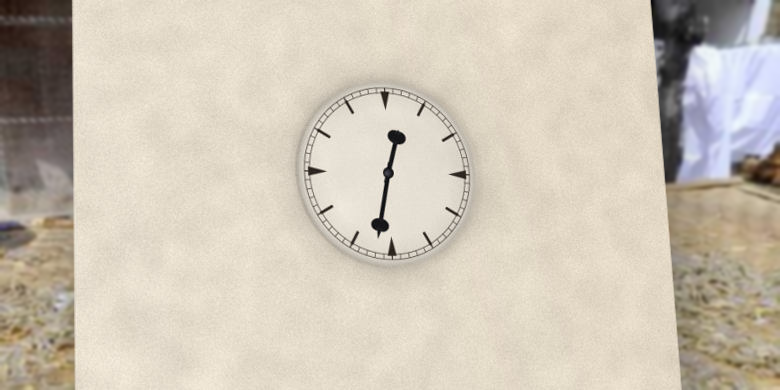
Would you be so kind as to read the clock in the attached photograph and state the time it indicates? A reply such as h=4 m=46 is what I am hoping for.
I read h=12 m=32
